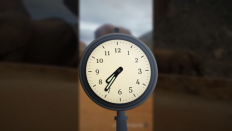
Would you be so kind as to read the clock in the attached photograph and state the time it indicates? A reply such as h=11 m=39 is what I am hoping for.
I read h=7 m=36
